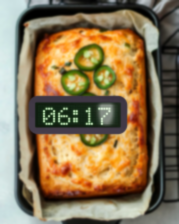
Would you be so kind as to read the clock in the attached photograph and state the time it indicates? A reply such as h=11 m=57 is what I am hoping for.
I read h=6 m=17
